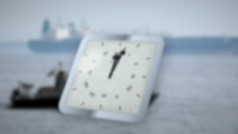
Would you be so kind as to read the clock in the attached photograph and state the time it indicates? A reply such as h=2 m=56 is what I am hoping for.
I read h=12 m=2
